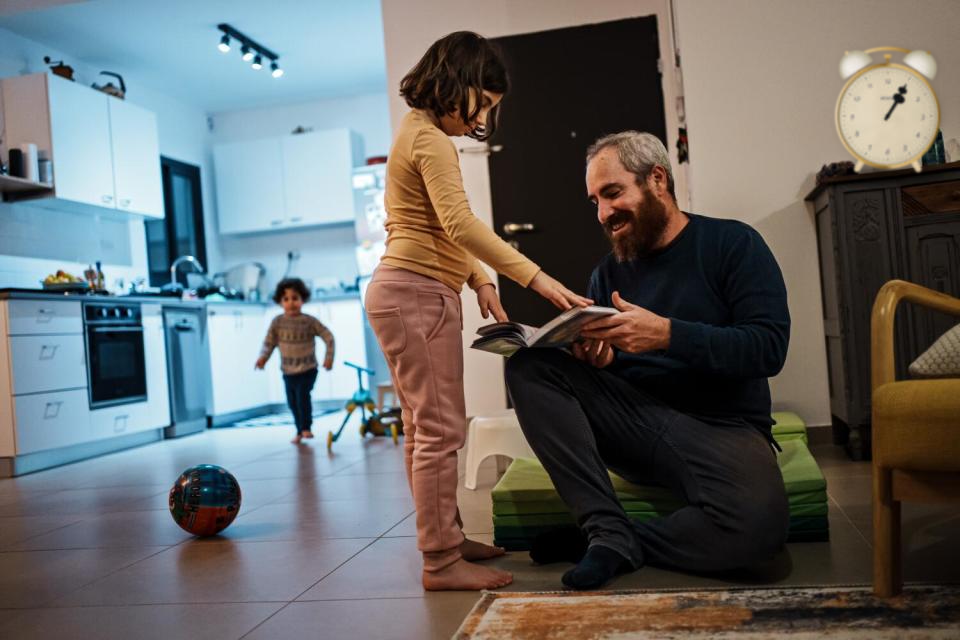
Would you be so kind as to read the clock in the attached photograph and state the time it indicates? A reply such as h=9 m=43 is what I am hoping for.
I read h=1 m=5
